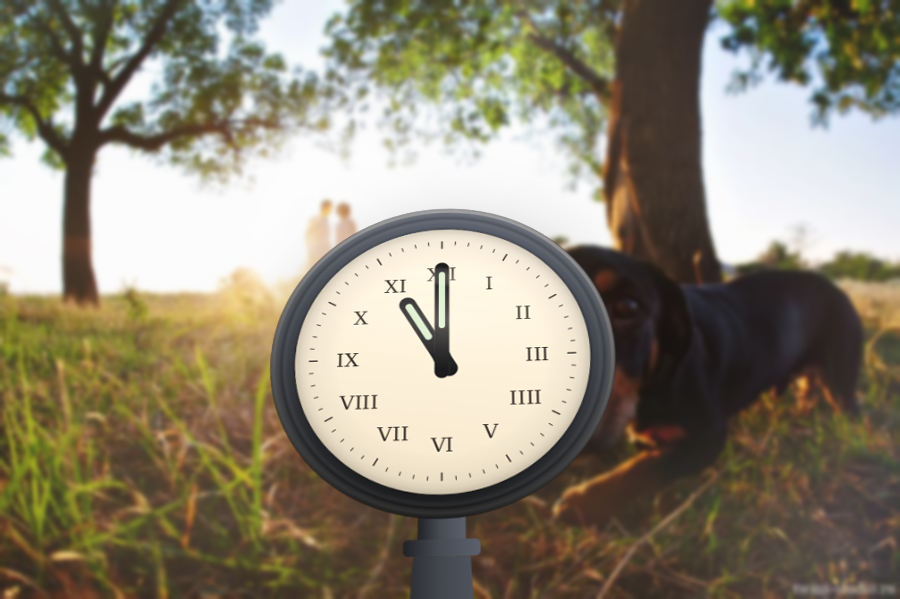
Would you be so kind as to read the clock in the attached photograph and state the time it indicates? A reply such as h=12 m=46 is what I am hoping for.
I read h=11 m=0
